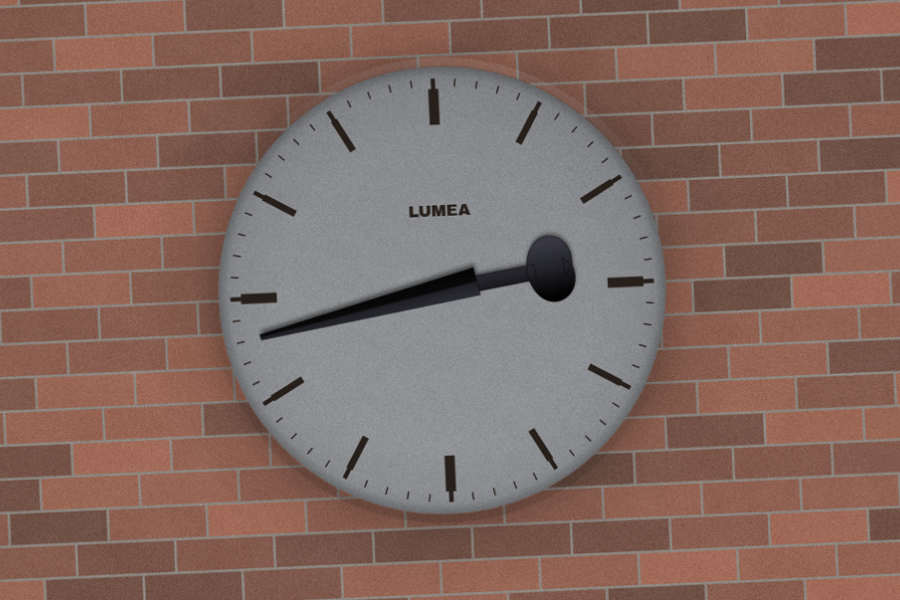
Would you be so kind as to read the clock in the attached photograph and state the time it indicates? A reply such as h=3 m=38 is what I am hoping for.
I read h=2 m=43
